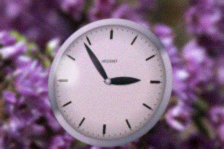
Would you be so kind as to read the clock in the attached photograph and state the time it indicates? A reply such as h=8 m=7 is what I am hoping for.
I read h=2 m=54
